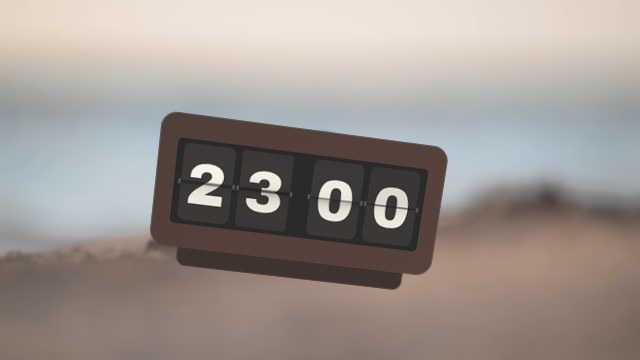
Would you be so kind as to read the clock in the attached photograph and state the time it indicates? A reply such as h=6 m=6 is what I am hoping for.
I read h=23 m=0
